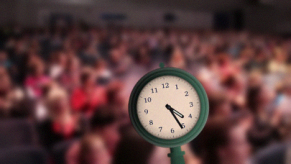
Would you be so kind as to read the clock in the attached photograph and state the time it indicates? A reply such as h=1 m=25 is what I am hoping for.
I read h=4 m=26
